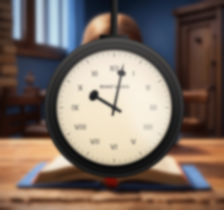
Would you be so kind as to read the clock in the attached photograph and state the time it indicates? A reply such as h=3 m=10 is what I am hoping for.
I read h=10 m=2
